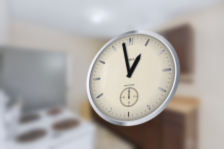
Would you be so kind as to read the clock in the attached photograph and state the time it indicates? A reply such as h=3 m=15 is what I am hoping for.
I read h=12 m=58
